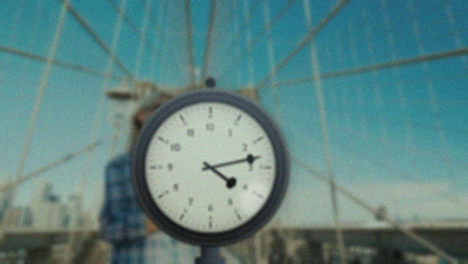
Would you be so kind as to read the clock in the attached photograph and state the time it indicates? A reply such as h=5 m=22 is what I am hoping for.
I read h=4 m=13
